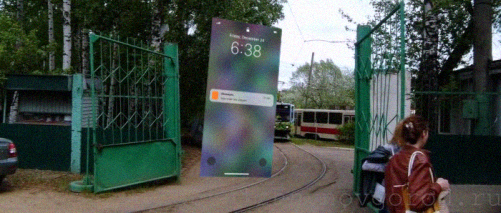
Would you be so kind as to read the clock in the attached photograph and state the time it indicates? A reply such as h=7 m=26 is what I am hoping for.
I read h=6 m=38
